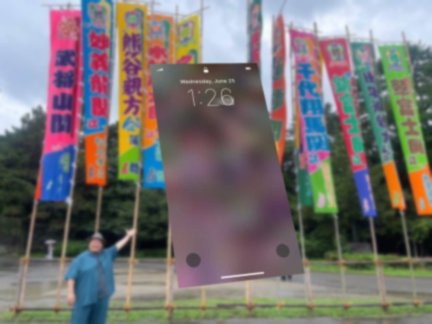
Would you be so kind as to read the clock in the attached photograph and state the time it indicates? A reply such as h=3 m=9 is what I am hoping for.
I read h=1 m=26
